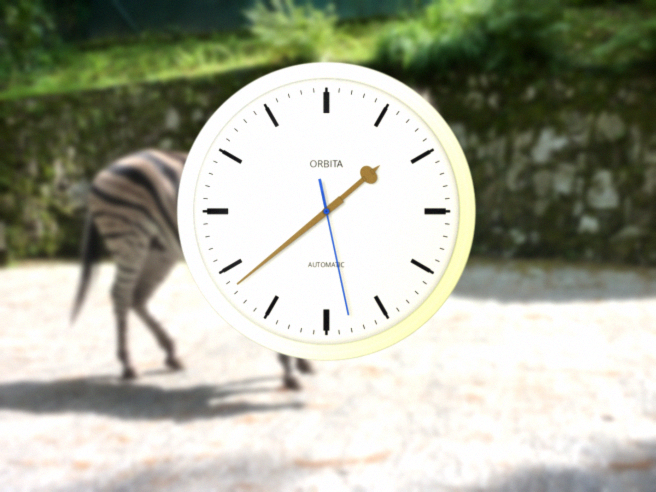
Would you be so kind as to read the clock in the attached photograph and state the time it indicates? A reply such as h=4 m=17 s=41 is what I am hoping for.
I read h=1 m=38 s=28
